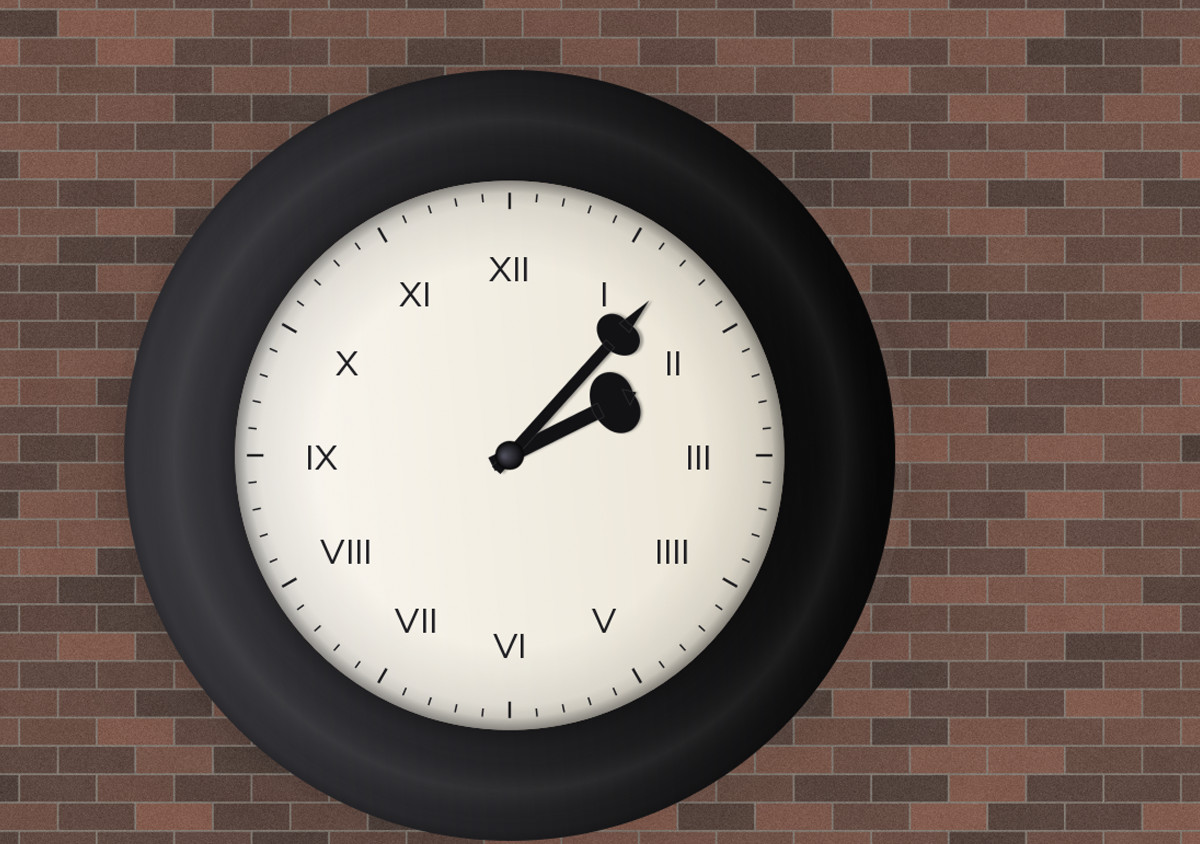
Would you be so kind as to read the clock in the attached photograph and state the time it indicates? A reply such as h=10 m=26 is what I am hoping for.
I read h=2 m=7
